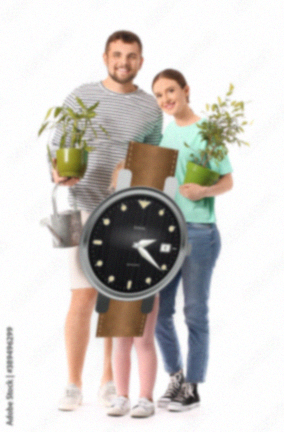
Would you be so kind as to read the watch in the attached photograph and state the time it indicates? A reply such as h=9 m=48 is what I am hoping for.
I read h=2 m=21
